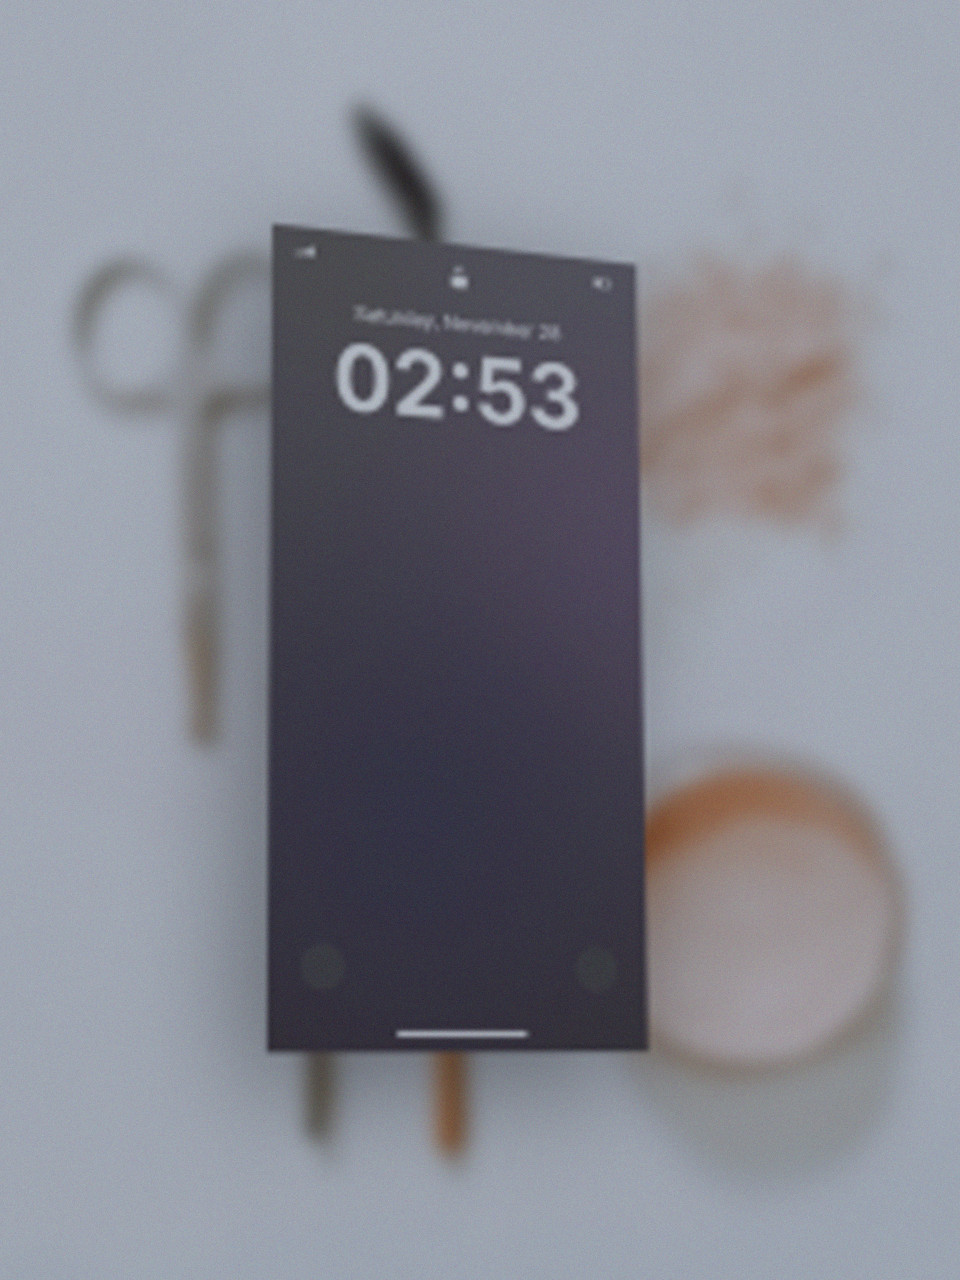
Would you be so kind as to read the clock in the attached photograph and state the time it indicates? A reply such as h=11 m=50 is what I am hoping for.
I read h=2 m=53
